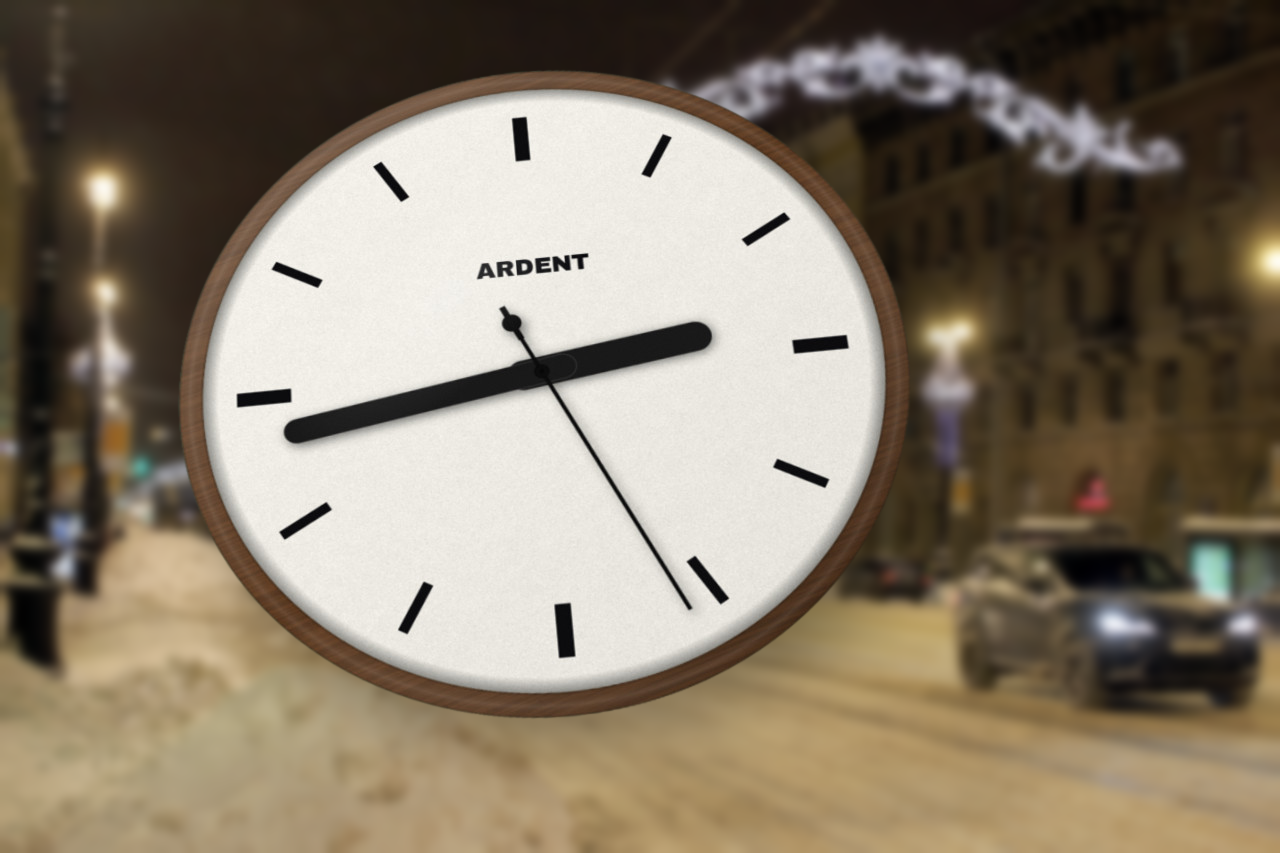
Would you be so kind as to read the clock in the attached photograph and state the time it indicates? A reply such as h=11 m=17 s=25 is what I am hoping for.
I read h=2 m=43 s=26
